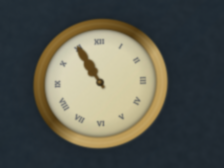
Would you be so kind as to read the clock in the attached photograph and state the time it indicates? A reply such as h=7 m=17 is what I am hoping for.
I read h=10 m=55
